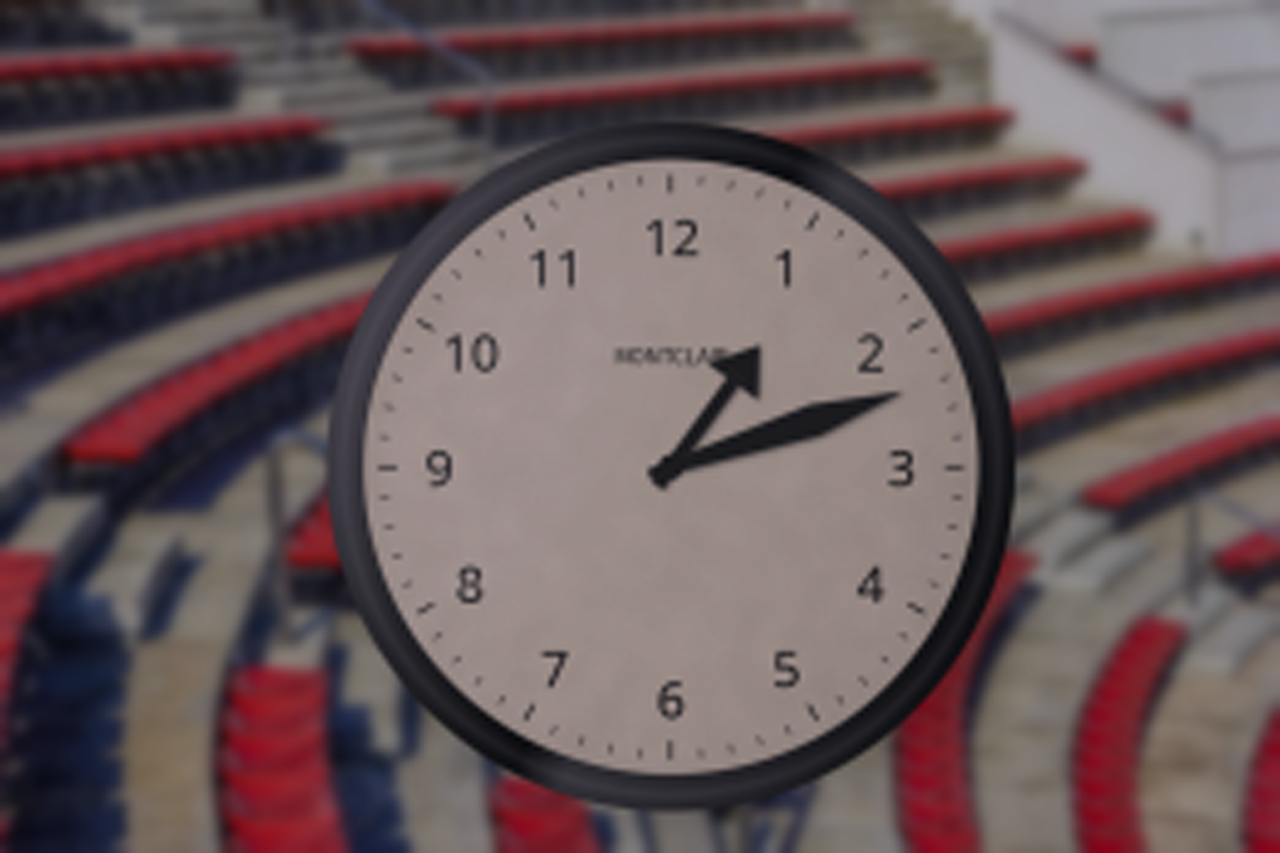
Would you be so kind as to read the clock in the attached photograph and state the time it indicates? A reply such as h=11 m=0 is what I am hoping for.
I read h=1 m=12
